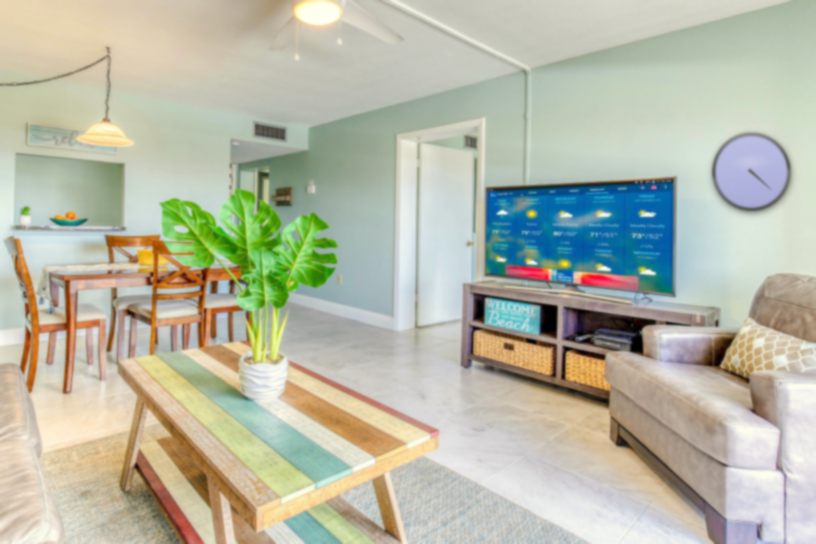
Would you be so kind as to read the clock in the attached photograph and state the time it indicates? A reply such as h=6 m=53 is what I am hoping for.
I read h=4 m=22
